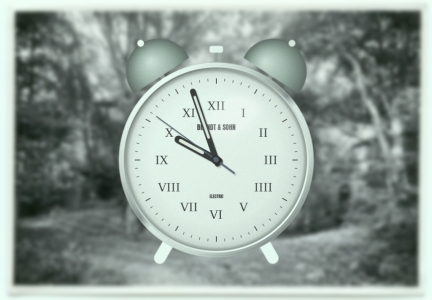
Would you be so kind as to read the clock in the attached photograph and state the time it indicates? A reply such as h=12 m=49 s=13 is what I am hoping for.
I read h=9 m=56 s=51
